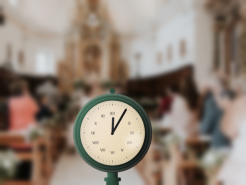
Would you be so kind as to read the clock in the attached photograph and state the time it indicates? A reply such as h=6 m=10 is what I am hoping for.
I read h=12 m=5
